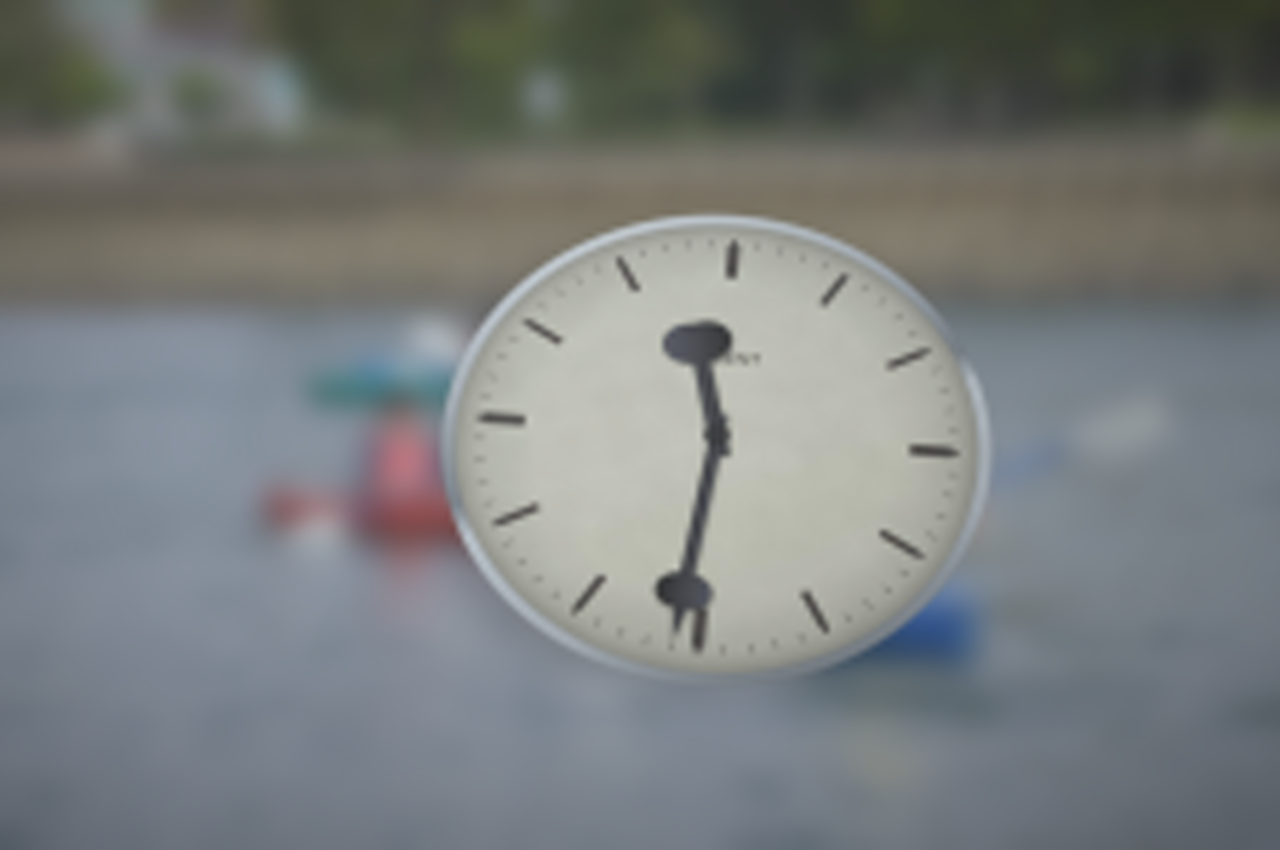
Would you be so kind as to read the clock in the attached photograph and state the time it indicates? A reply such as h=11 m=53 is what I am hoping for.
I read h=11 m=31
